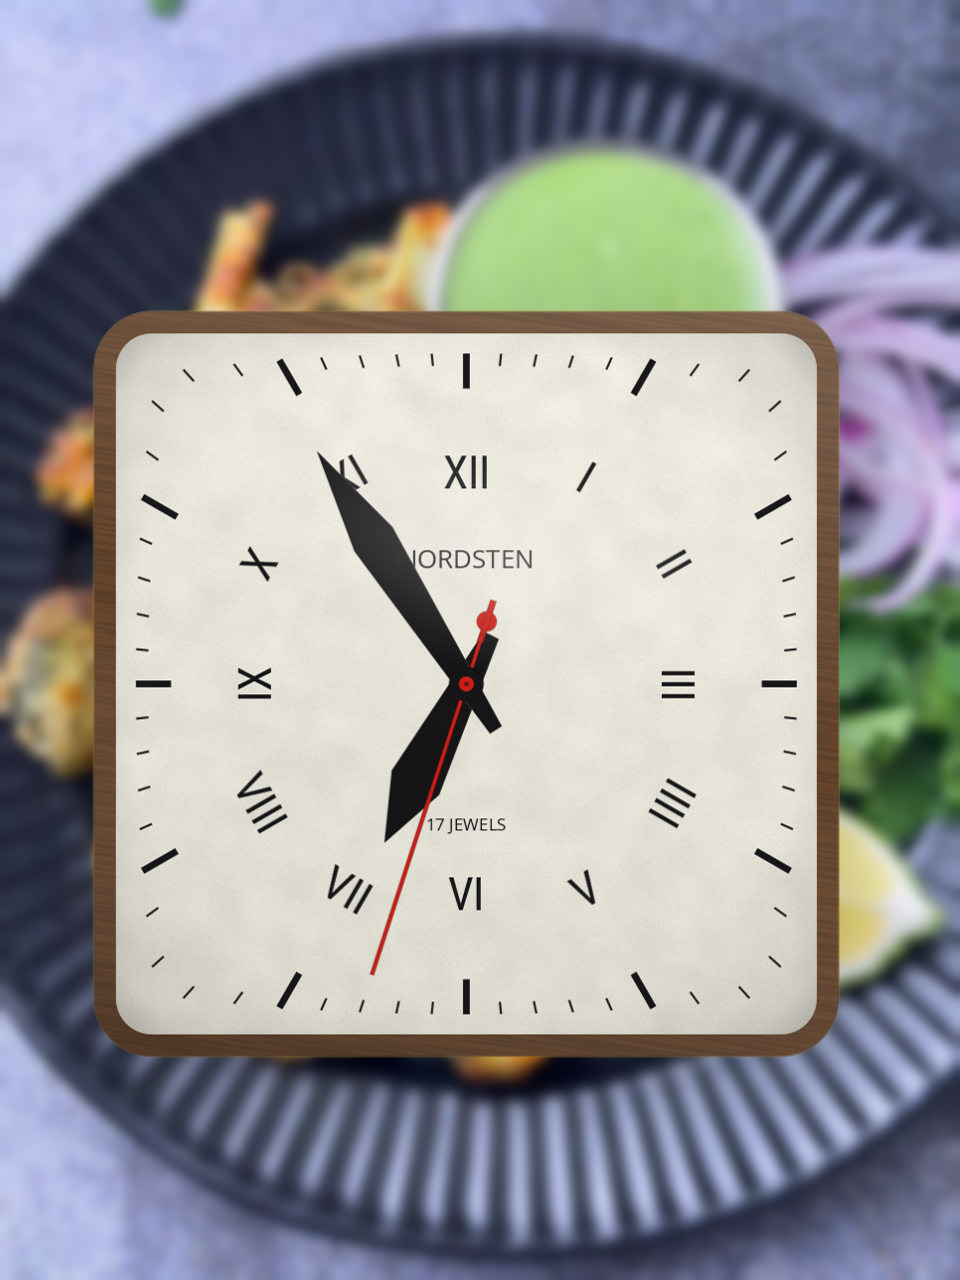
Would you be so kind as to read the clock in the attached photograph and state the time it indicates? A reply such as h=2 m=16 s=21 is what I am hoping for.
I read h=6 m=54 s=33
